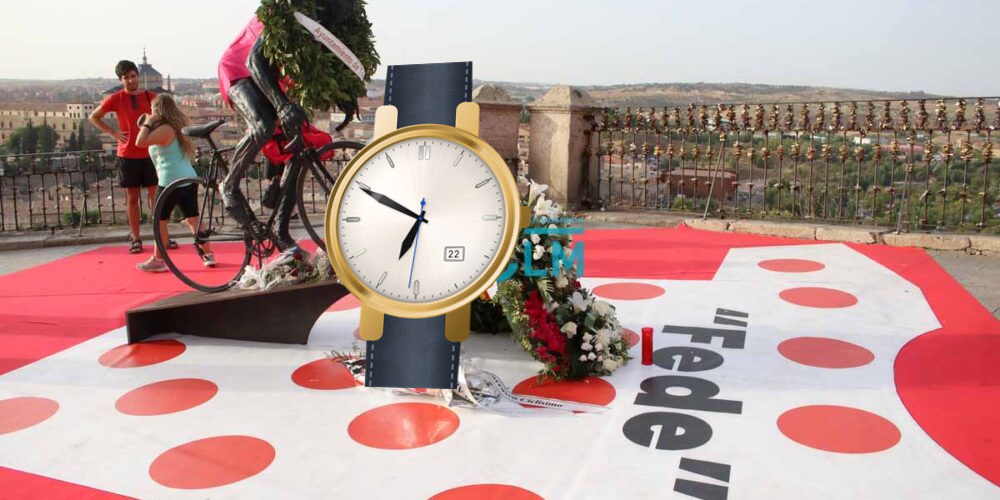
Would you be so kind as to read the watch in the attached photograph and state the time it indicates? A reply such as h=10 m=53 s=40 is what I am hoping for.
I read h=6 m=49 s=31
